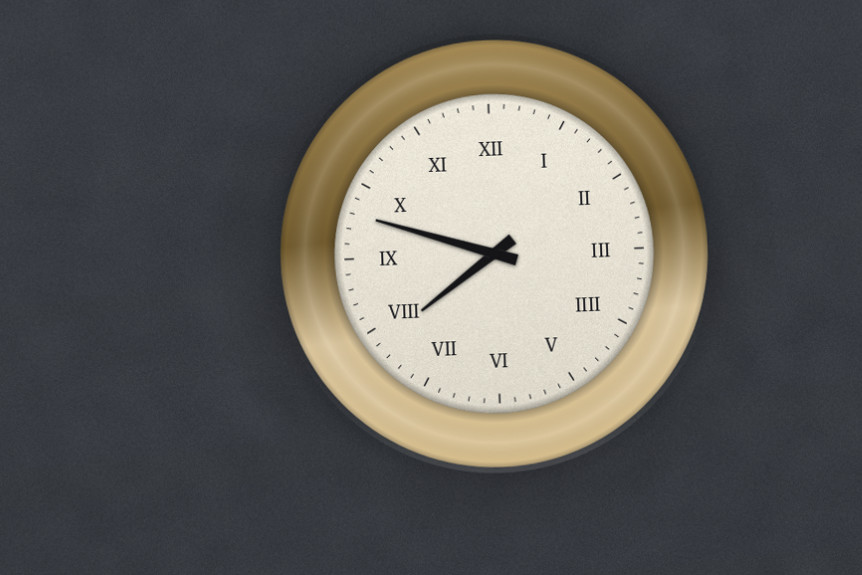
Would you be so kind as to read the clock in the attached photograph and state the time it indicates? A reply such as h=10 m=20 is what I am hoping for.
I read h=7 m=48
